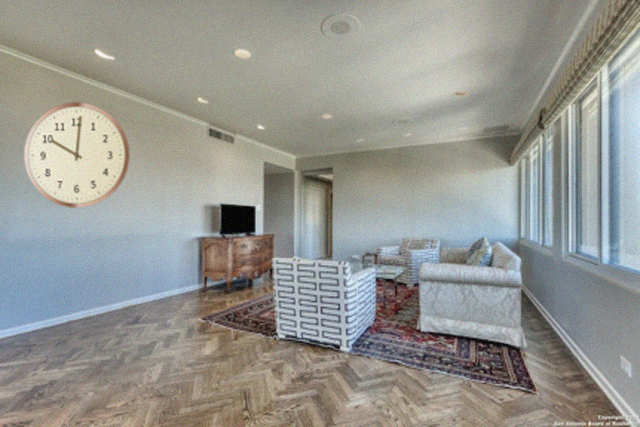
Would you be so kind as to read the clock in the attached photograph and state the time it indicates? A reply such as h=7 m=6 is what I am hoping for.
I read h=10 m=1
